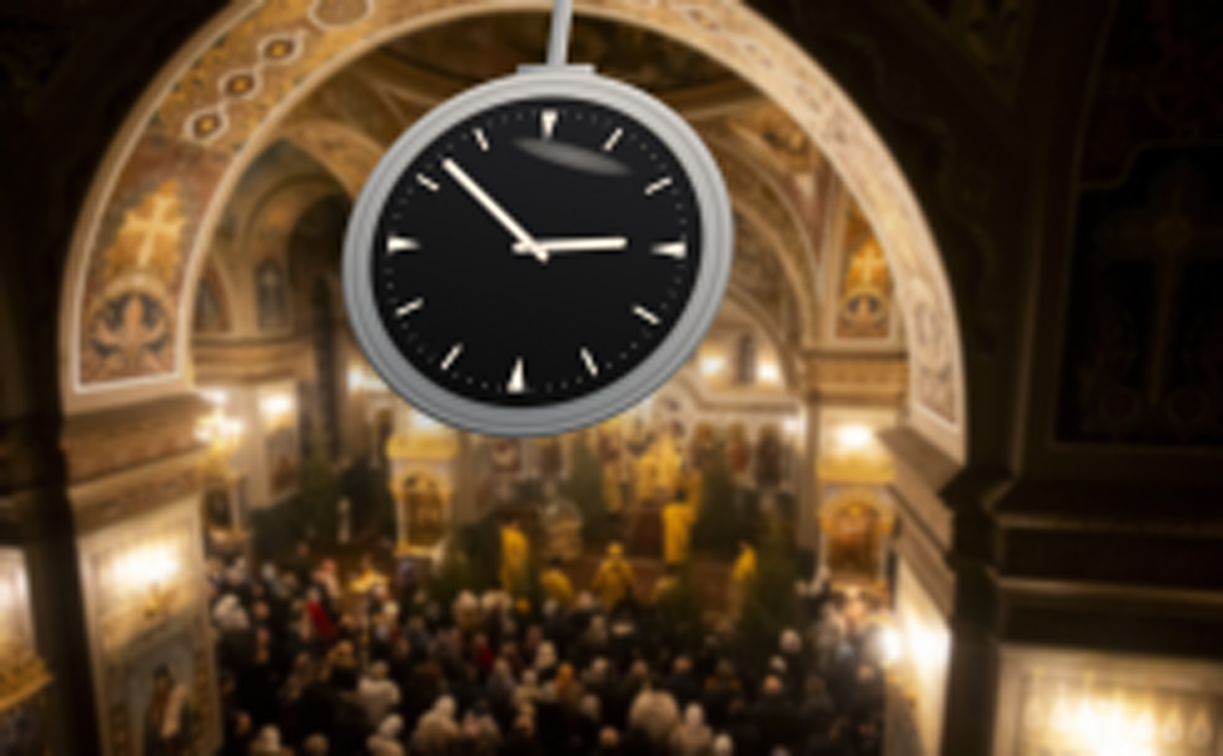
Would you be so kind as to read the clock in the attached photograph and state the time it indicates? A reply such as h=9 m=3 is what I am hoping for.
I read h=2 m=52
